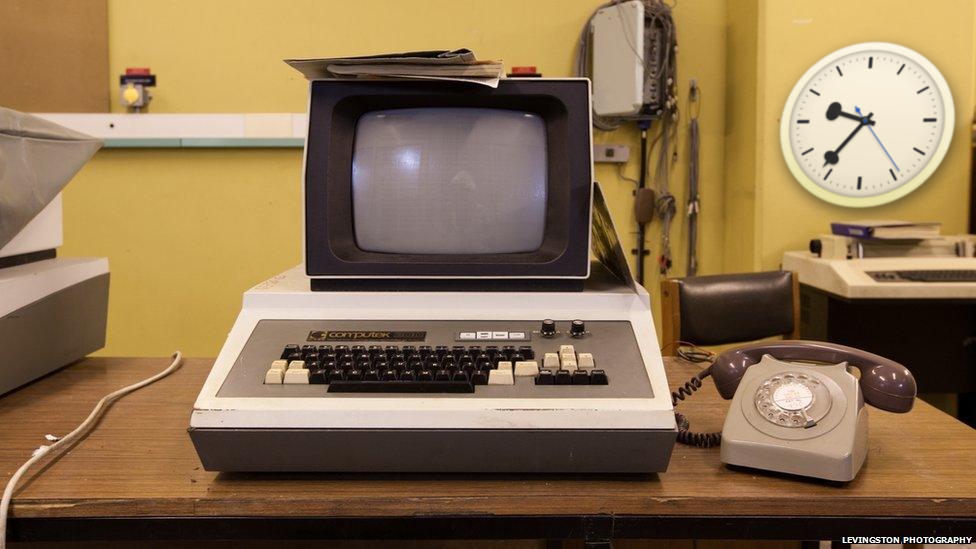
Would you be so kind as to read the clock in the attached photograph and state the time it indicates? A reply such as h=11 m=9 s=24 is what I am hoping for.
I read h=9 m=36 s=24
